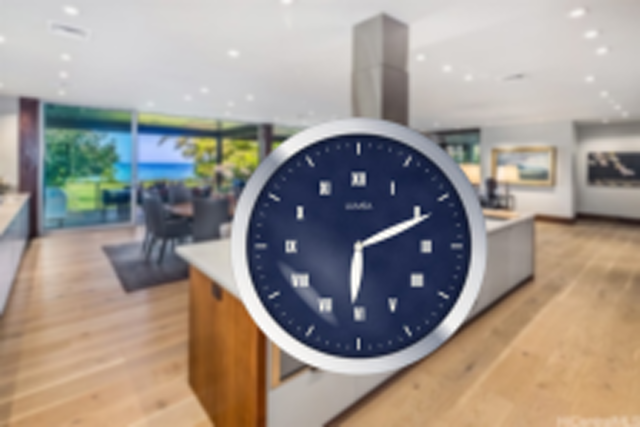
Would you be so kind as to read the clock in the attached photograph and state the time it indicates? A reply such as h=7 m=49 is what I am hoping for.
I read h=6 m=11
